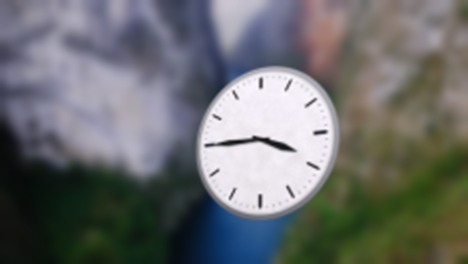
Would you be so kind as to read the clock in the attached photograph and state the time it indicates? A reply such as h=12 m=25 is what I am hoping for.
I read h=3 m=45
